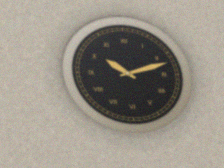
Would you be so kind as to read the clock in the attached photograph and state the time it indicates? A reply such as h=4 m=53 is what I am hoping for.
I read h=10 m=12
